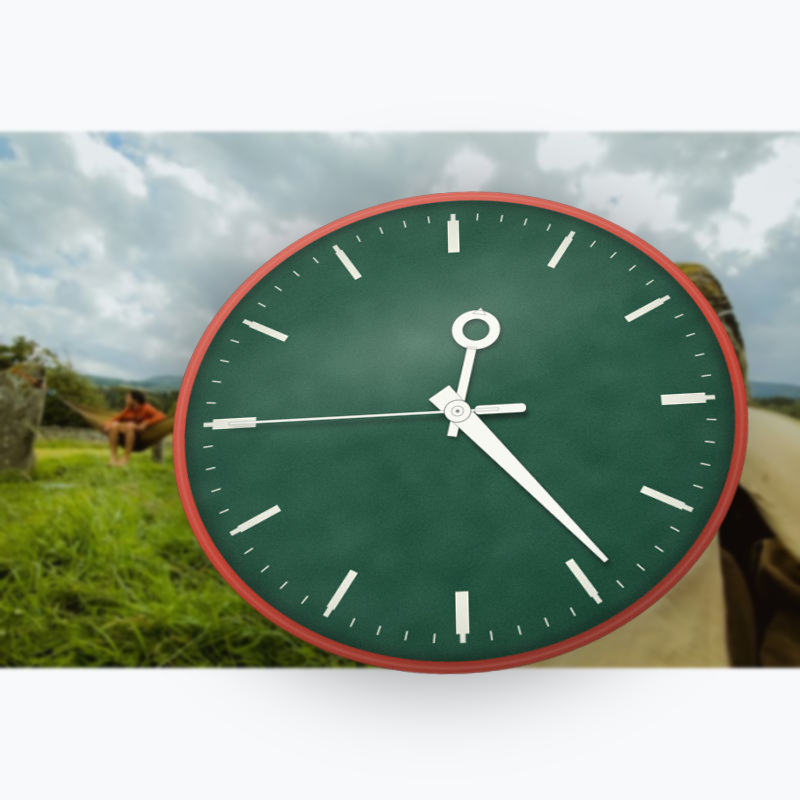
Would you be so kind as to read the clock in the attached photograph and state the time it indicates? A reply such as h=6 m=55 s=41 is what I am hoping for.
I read h=12 m=23 s=45
